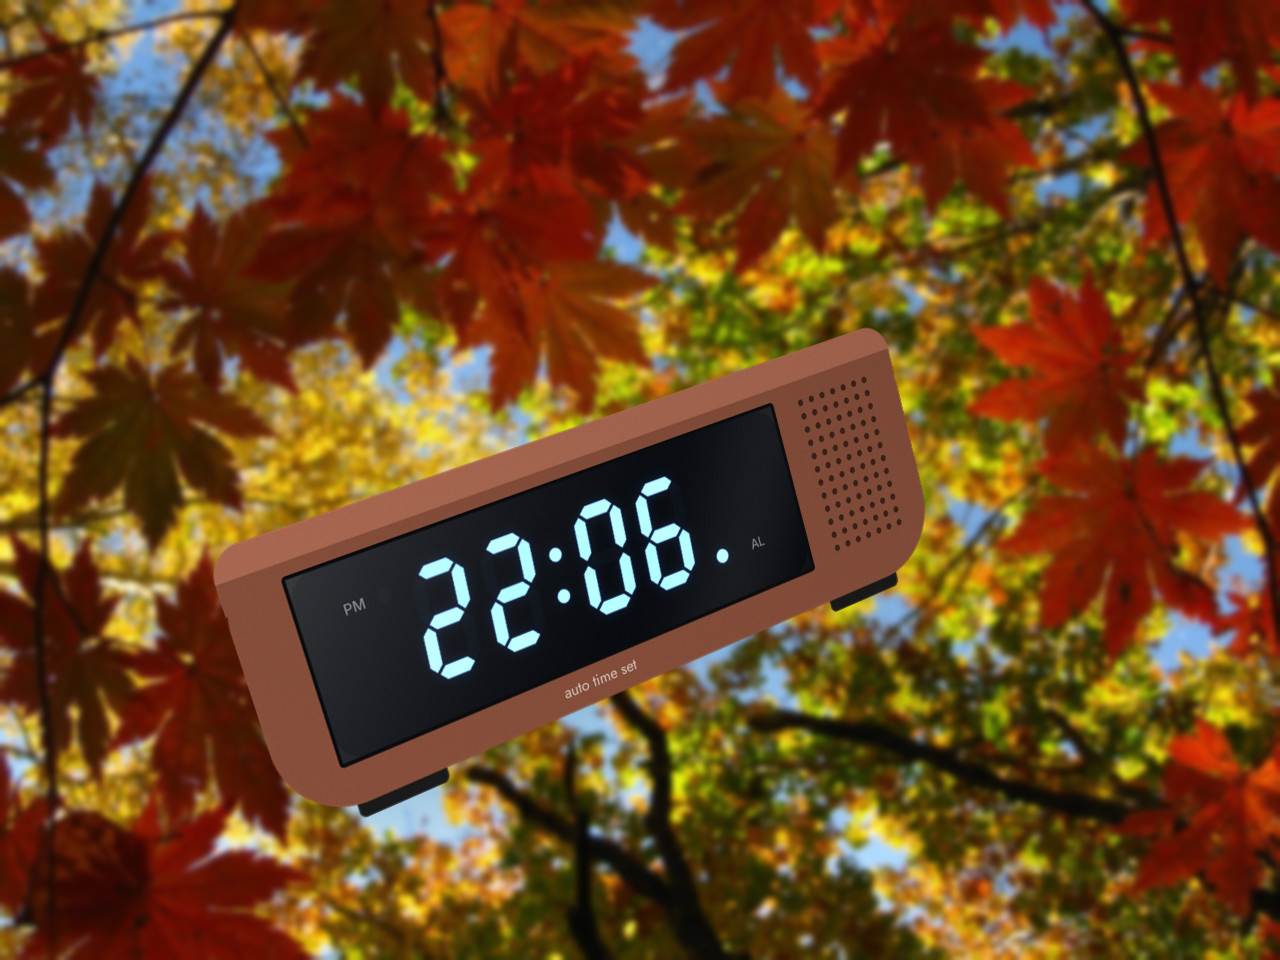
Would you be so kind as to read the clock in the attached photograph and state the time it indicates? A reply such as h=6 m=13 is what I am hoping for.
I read h=22 m=6
